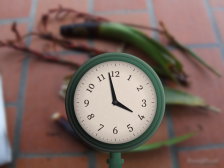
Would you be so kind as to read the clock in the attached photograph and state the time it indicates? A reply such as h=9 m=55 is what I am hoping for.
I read h=3 m=58
